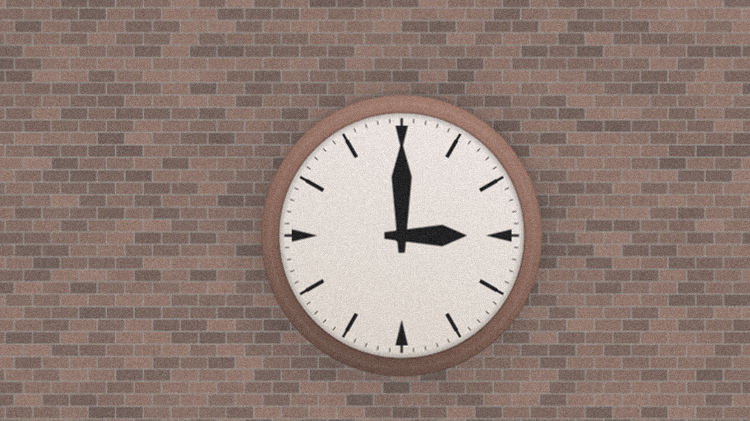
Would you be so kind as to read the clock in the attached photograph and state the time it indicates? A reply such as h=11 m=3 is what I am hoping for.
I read h=3 m=0
